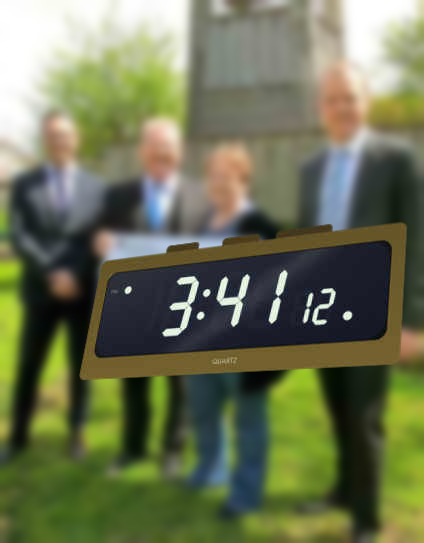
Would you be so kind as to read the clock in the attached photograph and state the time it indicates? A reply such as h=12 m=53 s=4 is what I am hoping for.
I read h=3 m=41 s=12
